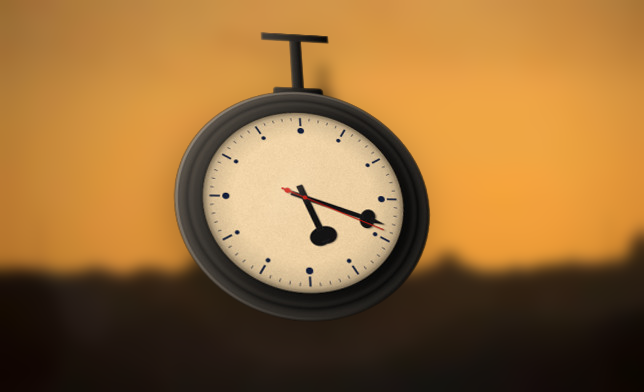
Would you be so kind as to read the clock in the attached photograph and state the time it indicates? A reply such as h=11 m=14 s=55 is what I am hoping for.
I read h=5 m=18 s=19
